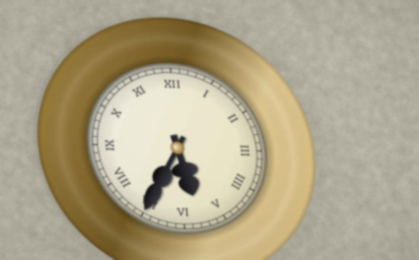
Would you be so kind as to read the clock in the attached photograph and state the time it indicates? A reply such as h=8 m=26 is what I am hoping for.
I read h=5 m=35
